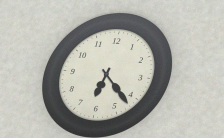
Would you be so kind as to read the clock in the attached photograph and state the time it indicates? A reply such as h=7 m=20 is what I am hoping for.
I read h=6 m=22
